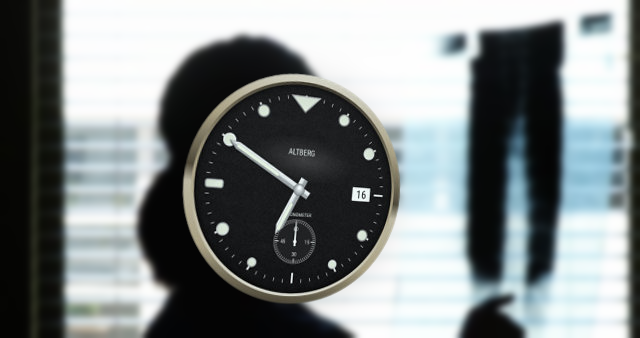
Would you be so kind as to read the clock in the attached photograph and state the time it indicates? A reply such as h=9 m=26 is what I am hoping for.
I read h=6 m=50
